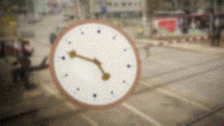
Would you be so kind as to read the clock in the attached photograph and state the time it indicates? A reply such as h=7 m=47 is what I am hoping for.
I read h=4 m=47
